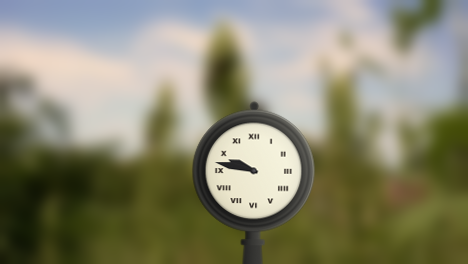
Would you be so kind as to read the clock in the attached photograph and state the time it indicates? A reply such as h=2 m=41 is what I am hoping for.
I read h=9 m=47
